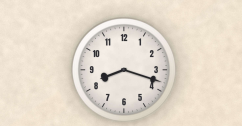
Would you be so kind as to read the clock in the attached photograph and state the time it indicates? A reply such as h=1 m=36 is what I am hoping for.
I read h=8 m=18
